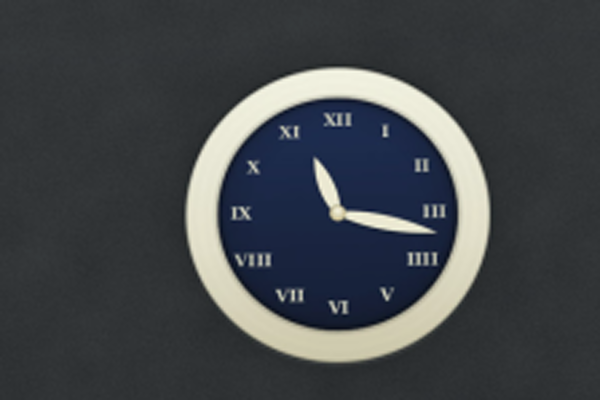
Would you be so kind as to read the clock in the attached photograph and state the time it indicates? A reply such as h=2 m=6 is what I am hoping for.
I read h=11 m=17
